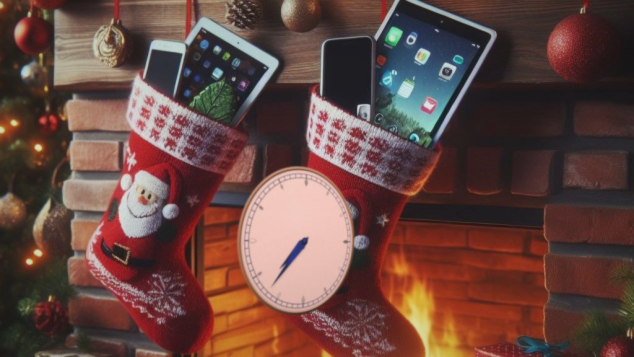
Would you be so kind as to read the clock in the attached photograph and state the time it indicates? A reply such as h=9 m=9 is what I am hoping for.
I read h=7 m=37
